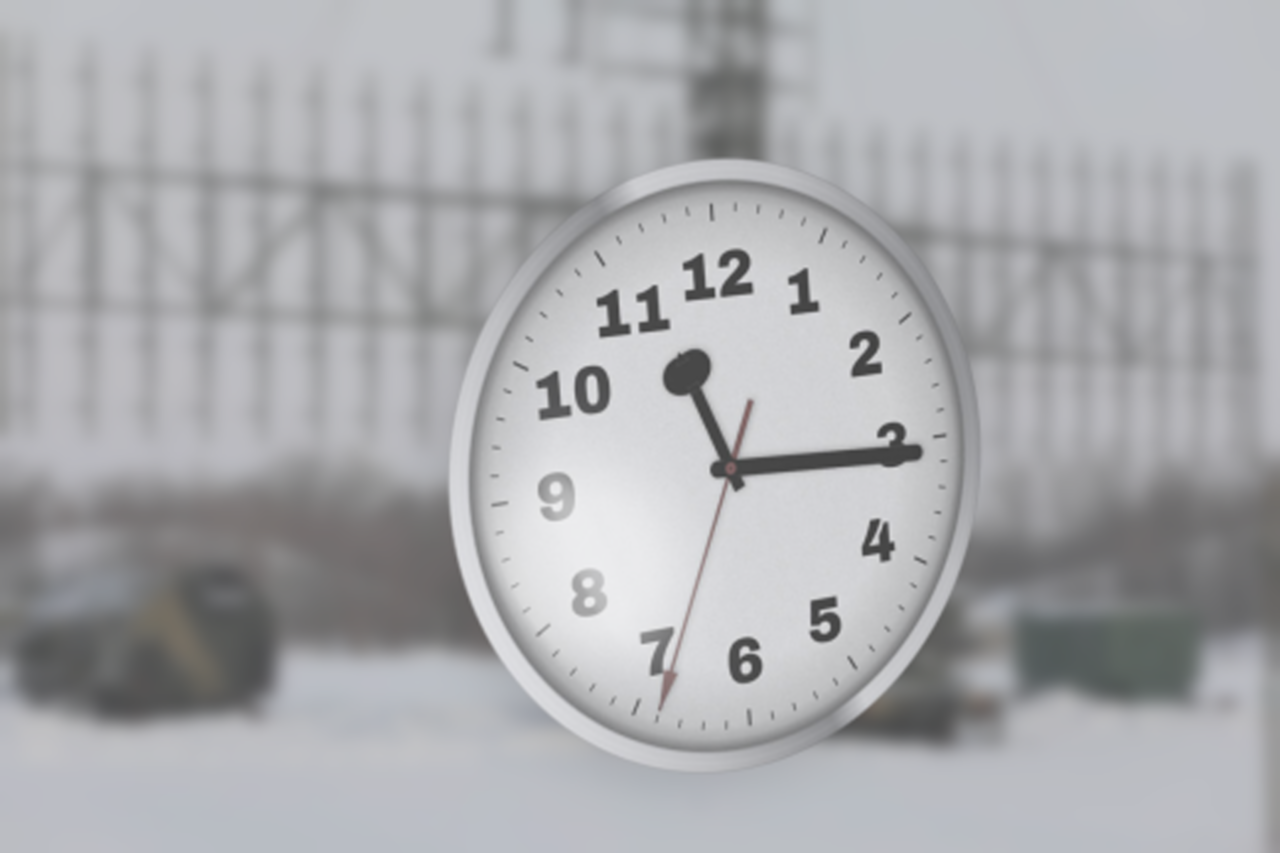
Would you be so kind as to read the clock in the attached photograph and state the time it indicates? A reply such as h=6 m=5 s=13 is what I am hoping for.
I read h=11 m=15 s=34
